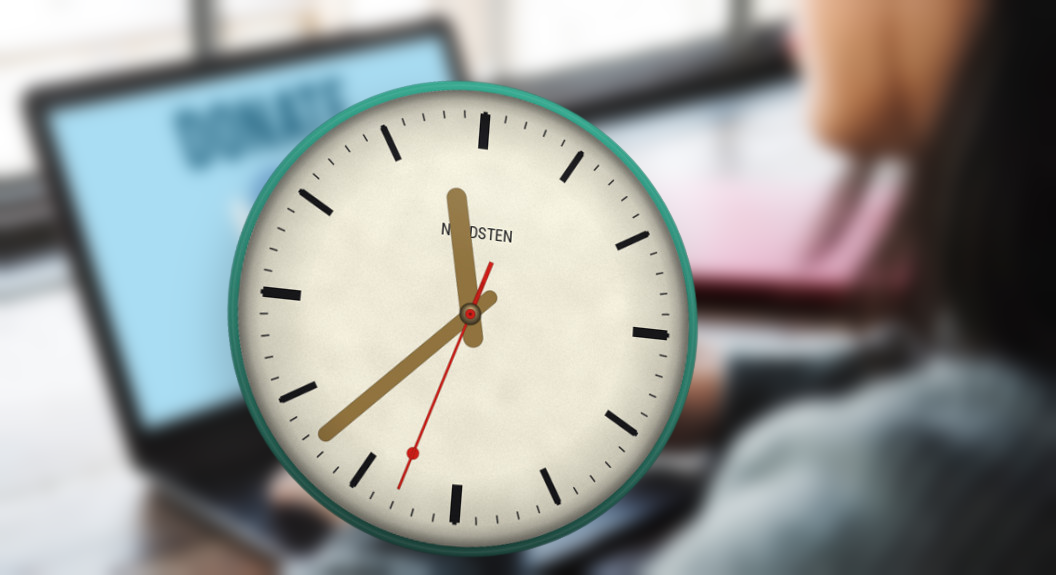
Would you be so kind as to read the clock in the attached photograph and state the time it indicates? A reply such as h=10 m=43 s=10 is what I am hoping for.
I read h=11 m=37 s=33
